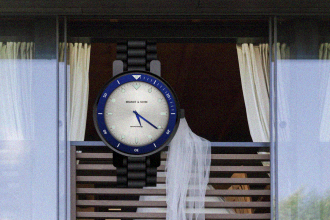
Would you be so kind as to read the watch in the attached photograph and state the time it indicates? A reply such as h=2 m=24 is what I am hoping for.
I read h=5 m=21
